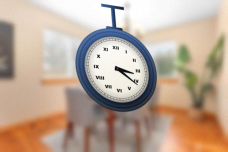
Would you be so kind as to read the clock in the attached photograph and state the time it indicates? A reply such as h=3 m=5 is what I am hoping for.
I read h=3 m=21
